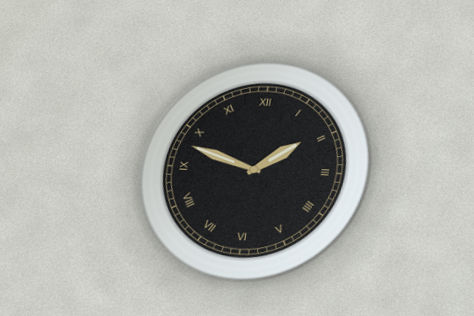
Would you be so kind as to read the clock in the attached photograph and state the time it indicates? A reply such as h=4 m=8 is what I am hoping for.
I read h=1 m=48
